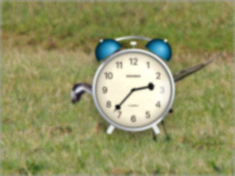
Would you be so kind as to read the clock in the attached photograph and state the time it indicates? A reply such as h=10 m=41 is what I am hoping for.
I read h=2 m=37
